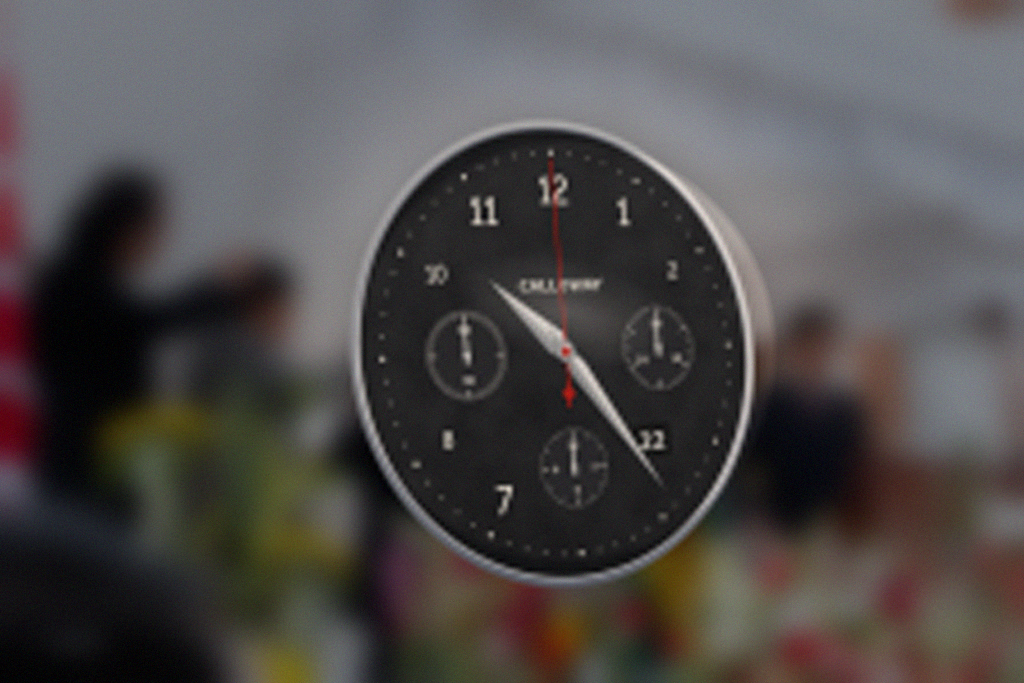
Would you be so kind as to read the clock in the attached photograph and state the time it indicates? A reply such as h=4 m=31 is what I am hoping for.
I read h=10 m=24
